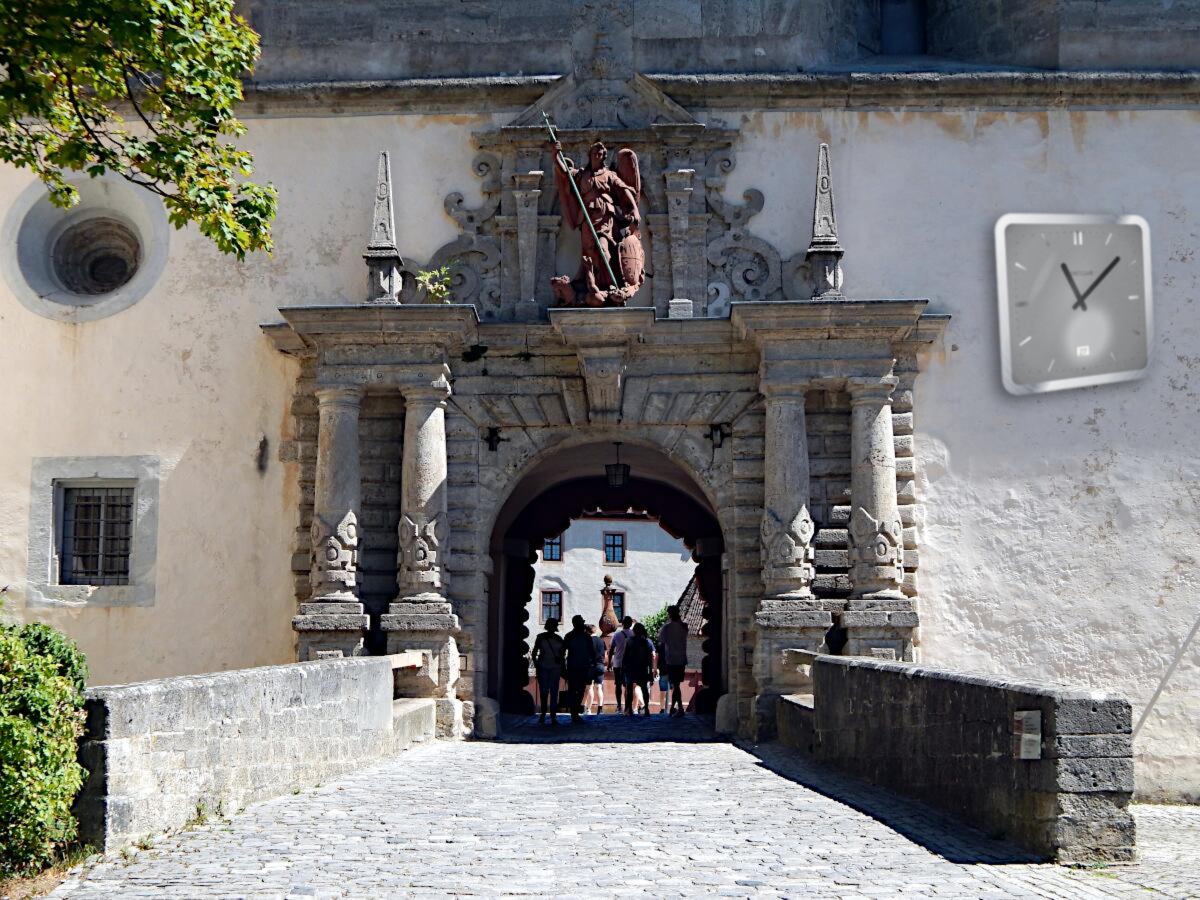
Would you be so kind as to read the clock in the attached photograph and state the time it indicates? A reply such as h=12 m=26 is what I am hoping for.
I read h=11 m=8
